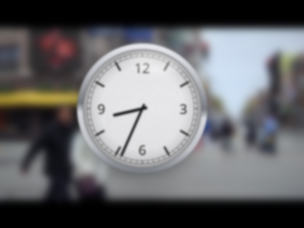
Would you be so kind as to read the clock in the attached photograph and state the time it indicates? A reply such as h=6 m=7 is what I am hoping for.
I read h=8 m=34
